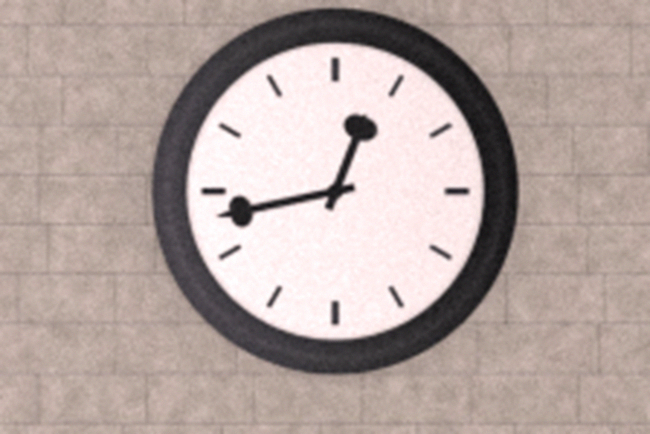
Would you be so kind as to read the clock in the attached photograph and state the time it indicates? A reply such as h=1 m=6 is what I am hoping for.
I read h=12 m=43
